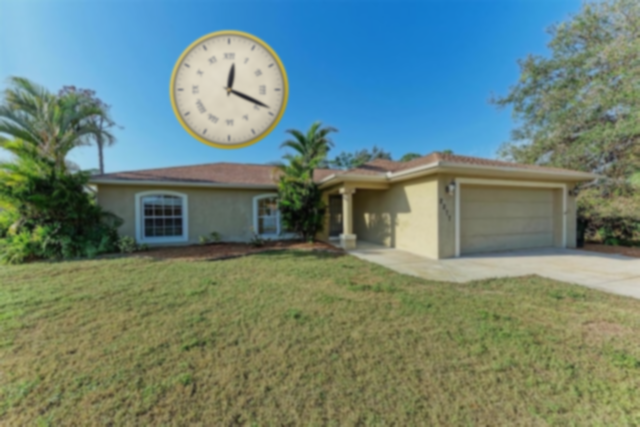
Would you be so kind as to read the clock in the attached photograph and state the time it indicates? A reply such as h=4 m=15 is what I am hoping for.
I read h=12 m=19
